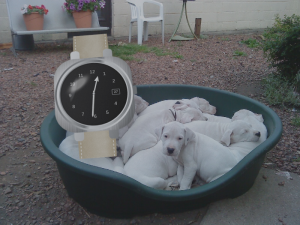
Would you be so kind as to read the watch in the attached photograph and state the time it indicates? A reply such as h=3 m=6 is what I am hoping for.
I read h=12 m=31
